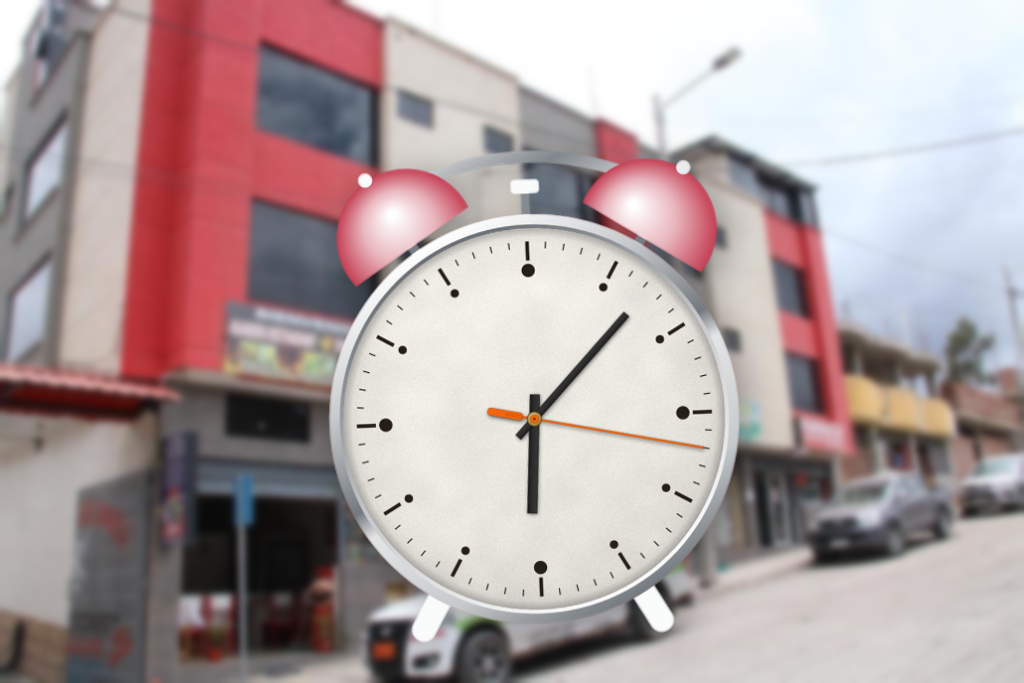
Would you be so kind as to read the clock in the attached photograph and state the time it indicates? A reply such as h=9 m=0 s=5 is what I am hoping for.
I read h=6 m=7 s=17
